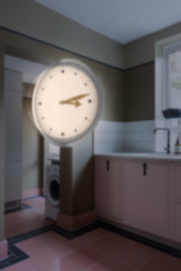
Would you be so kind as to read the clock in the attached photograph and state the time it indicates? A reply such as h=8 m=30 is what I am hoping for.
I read h=3 m=13
